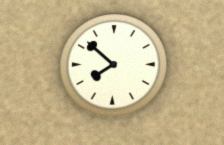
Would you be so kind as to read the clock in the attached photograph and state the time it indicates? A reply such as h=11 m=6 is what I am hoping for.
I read h=7 m=52
